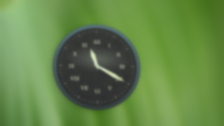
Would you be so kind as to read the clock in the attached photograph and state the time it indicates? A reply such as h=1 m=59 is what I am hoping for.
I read h=11 m=20
